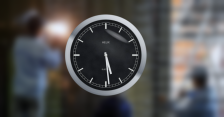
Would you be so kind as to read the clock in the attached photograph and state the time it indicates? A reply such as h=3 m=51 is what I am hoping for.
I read h=5 m=29
